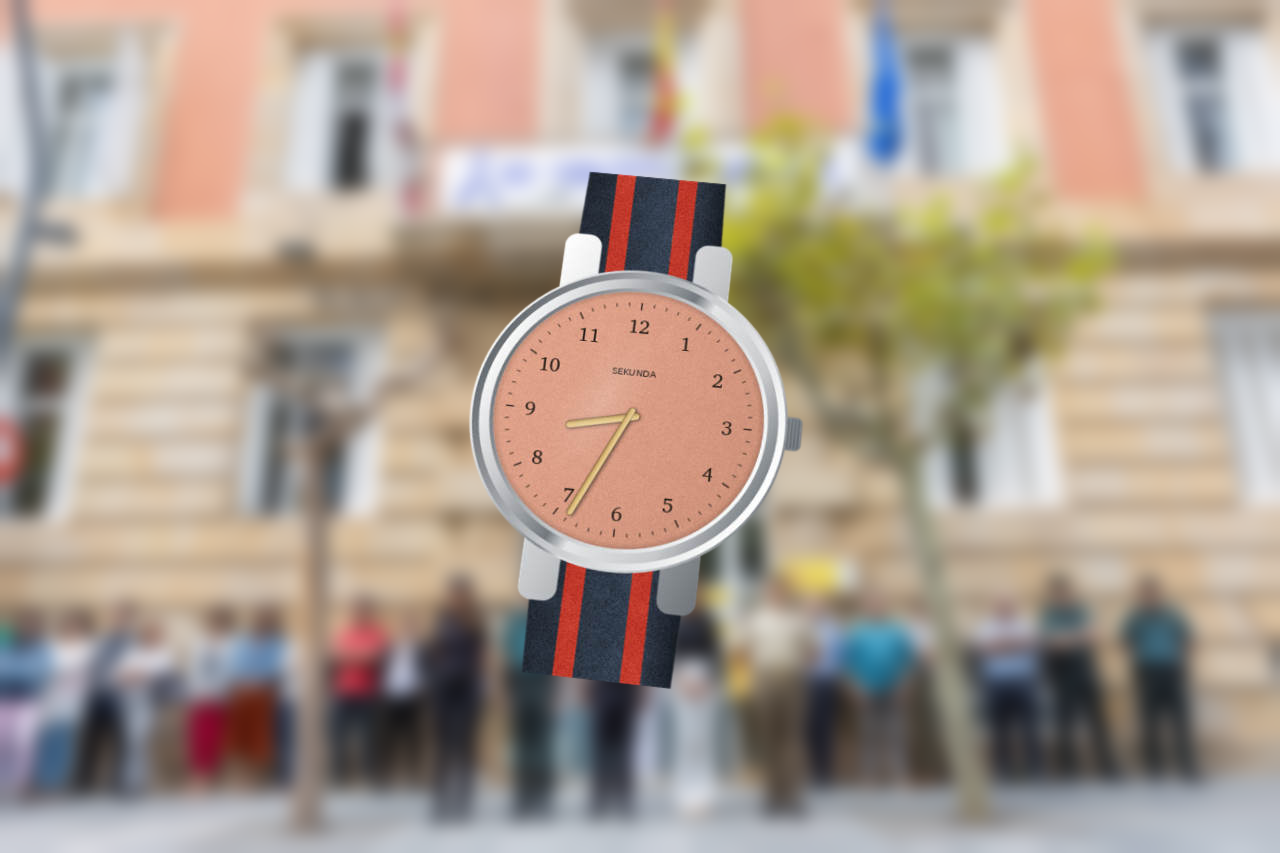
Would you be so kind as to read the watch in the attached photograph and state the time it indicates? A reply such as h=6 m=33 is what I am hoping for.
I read h=8 m=34
